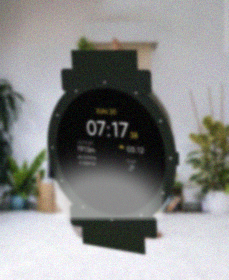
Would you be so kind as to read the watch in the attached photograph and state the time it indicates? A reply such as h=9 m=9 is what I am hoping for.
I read h=7 m=17
